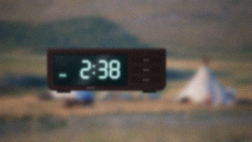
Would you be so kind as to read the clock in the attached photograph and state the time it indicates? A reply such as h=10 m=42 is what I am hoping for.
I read h=2 m=38
